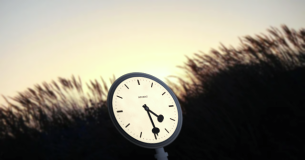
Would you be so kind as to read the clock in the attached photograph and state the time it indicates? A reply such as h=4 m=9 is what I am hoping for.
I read h=4 m=29
